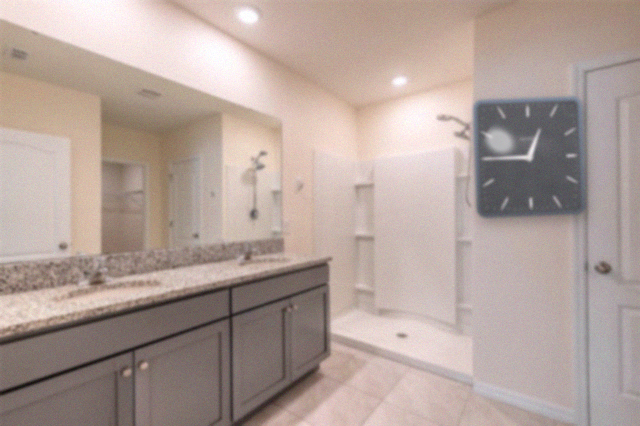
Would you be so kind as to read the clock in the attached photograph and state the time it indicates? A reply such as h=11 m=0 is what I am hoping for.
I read h=12 m=45
